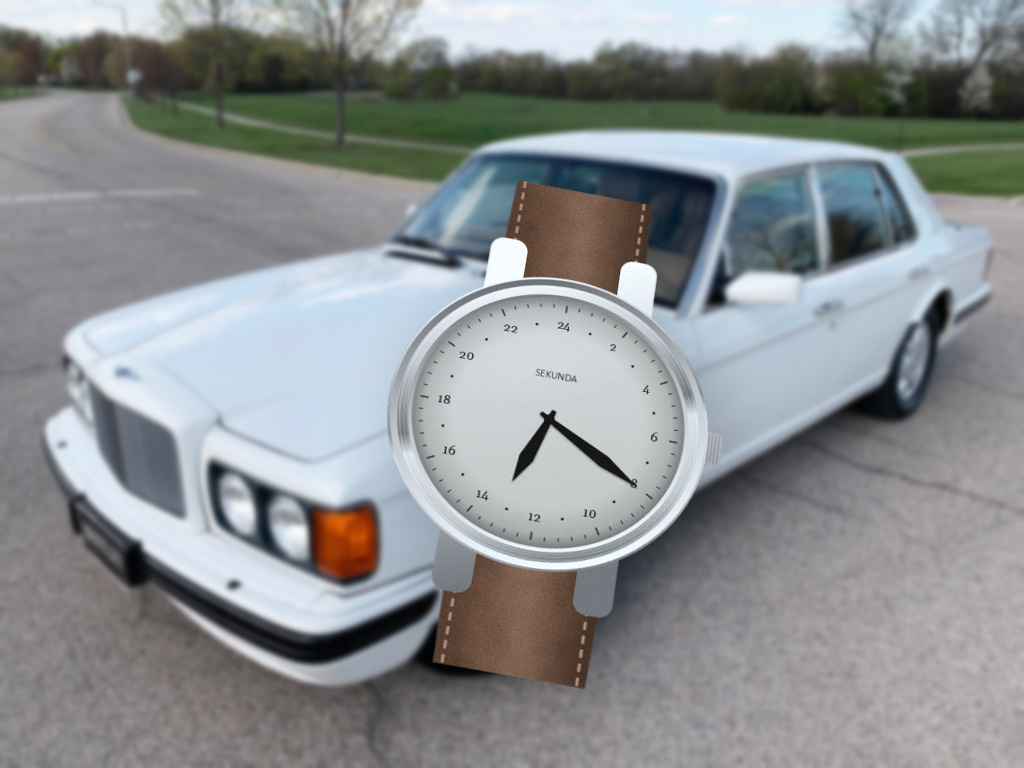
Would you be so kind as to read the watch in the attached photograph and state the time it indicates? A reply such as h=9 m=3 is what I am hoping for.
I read h=13 m=20
